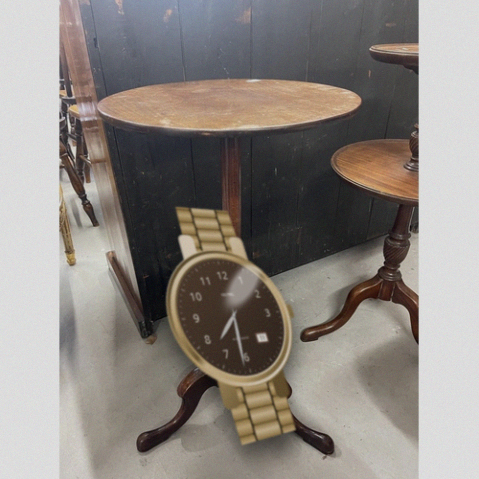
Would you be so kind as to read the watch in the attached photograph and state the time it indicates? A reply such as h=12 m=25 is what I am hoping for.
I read h=7 m=31
